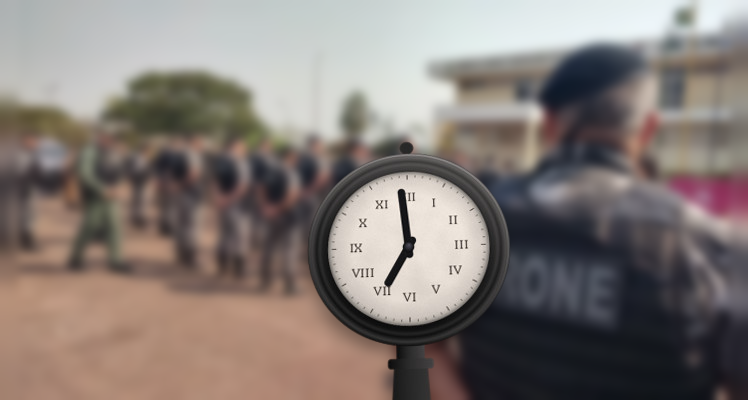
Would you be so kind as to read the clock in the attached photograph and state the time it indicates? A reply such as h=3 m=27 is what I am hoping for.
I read h=6 m=59
